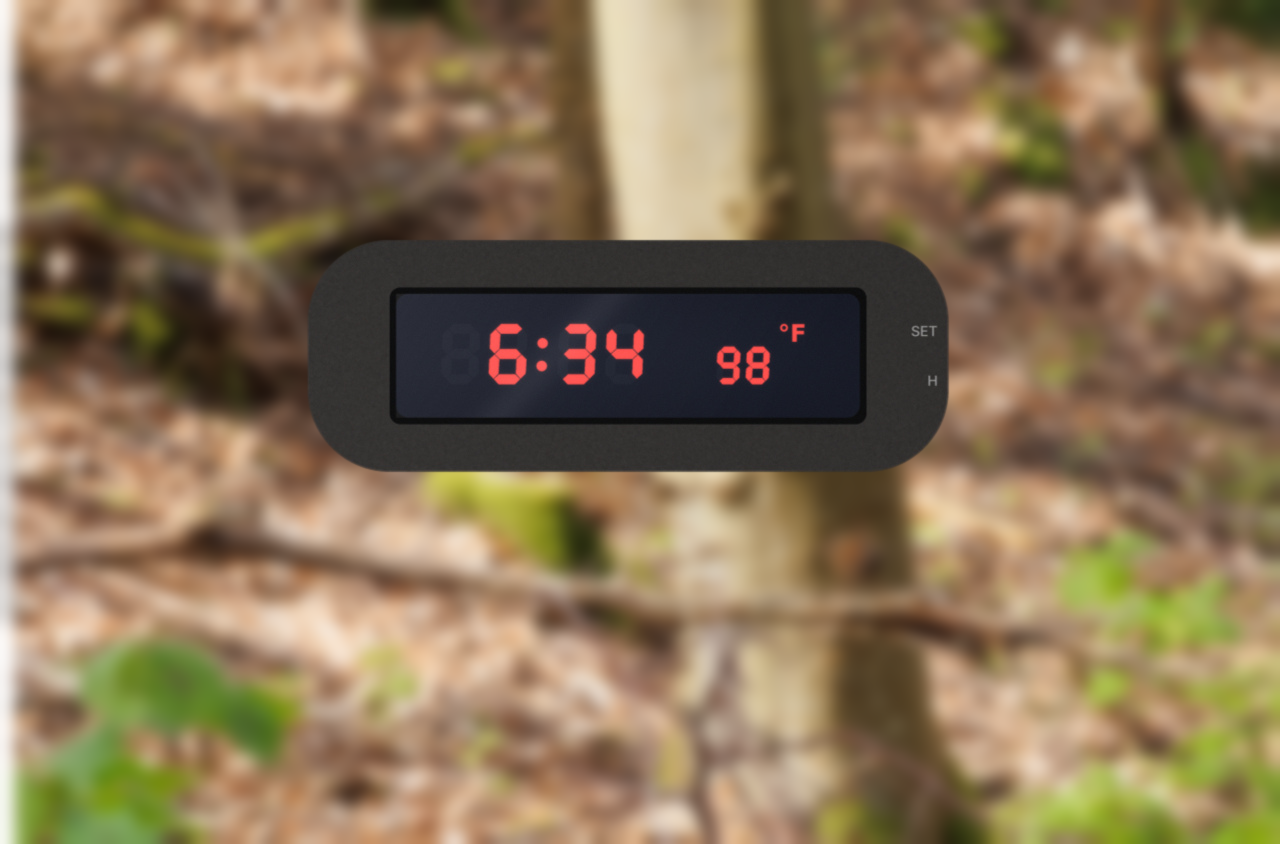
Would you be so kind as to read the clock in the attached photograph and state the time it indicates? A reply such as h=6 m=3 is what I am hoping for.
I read h=6 m=34
